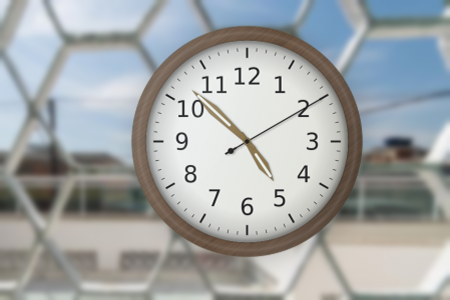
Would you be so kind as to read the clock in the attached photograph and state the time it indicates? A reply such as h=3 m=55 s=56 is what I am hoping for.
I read h=4 m=52 s=10
